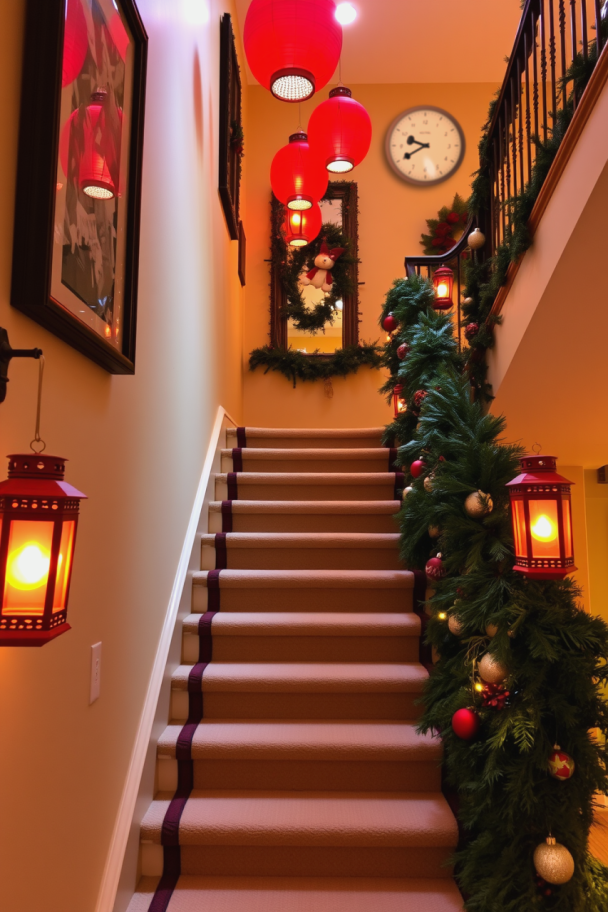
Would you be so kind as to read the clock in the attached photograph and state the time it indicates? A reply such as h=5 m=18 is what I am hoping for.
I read h=9 m=40
